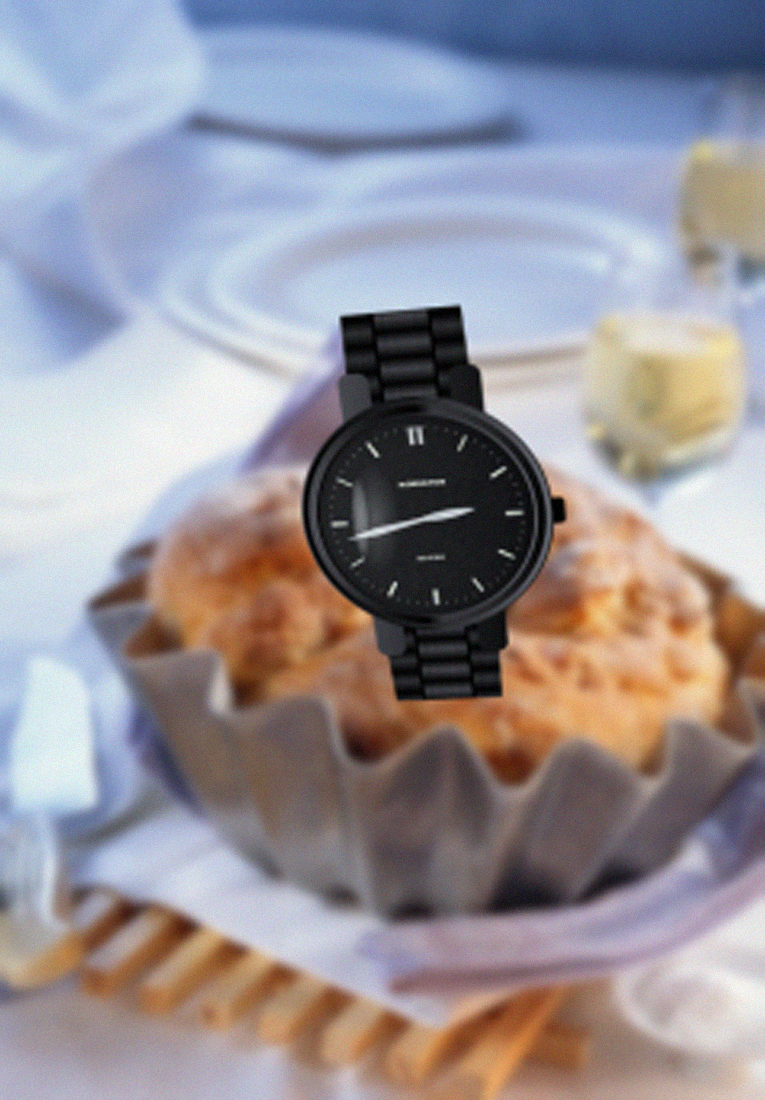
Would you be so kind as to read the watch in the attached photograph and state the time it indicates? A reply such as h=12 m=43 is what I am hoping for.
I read h=2 m=43
